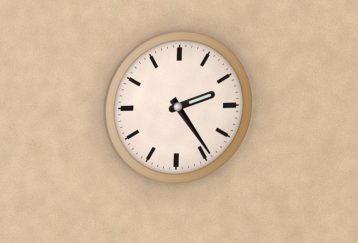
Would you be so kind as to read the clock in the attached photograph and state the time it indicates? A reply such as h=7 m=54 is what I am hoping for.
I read h=2 m=24
